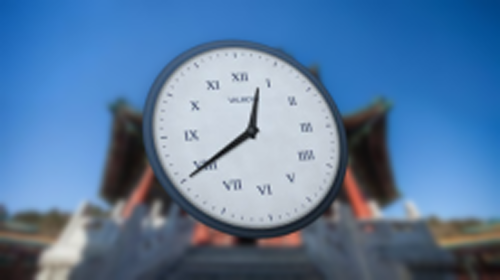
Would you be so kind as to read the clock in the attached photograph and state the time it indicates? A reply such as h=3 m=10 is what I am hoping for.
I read h=12 m=40
